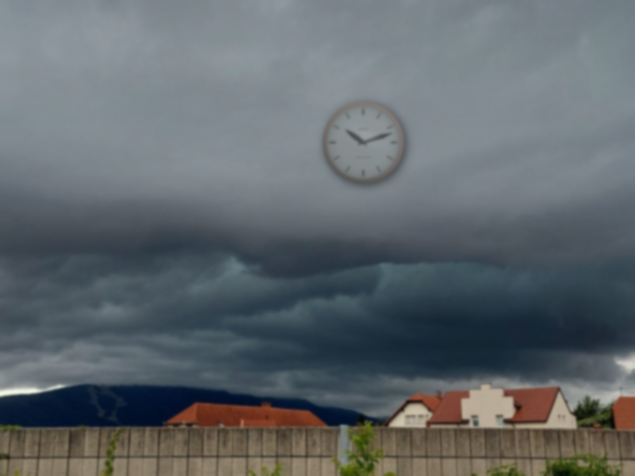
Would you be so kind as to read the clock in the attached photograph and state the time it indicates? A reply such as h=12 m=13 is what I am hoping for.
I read h=10 m=12
